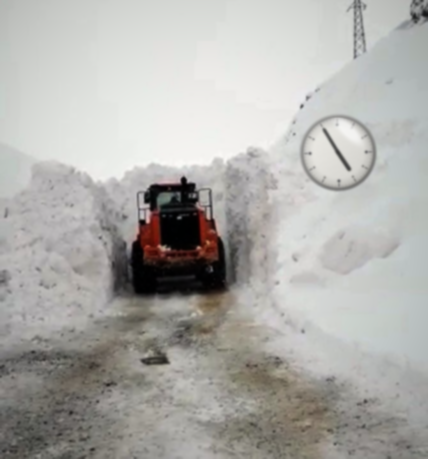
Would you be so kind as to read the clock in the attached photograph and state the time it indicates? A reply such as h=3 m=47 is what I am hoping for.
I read h=4 m=55
